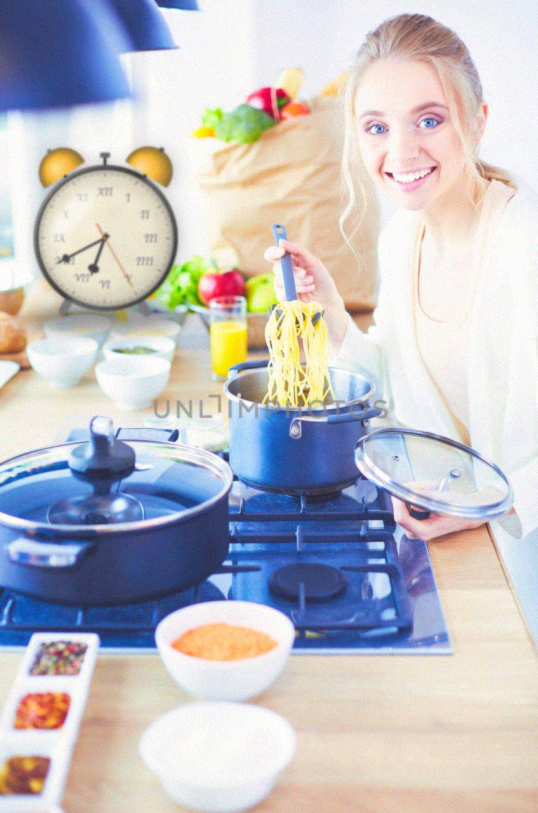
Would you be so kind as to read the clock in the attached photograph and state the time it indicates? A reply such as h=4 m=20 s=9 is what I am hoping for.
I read h=6 m=40 s=25
